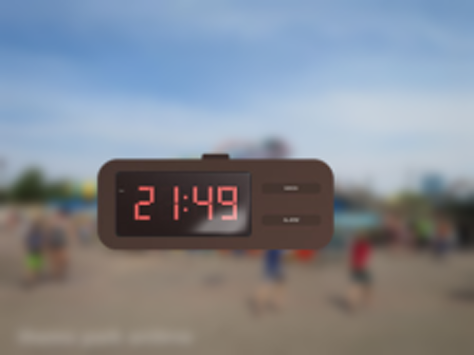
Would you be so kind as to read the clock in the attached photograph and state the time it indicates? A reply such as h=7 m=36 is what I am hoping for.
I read h=21 m=49
